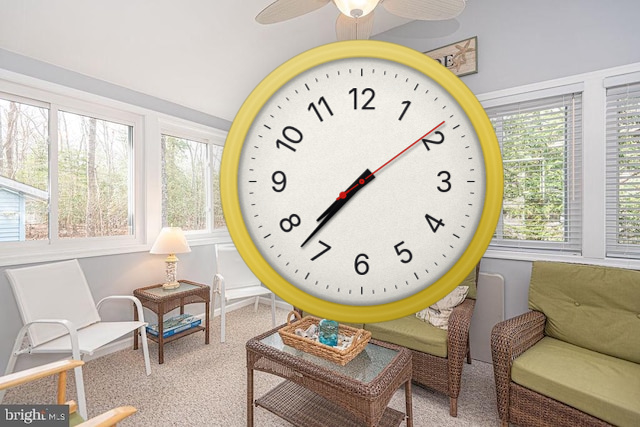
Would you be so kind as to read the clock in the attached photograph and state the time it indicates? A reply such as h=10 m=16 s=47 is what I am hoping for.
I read h=7 m=37 s=9
